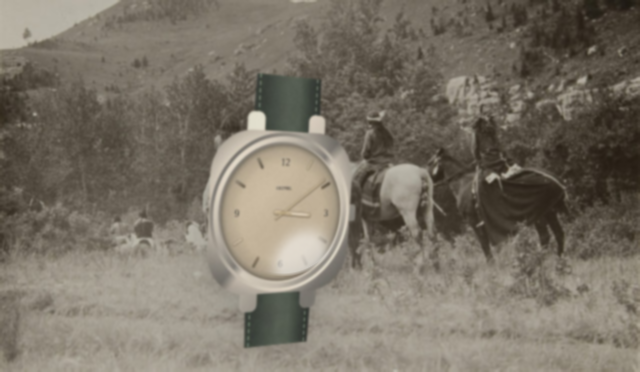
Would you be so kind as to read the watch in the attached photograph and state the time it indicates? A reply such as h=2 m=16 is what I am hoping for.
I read h=3 m=9
